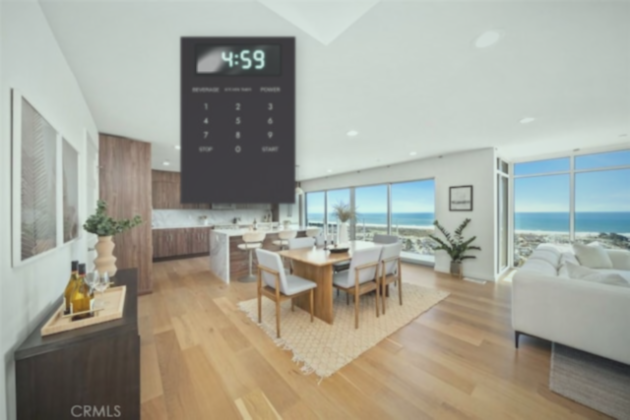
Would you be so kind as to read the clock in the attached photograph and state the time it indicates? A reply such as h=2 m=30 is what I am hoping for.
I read h=4 m=59
